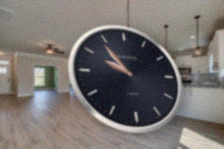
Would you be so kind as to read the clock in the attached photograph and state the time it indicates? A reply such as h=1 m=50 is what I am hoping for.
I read h=9 m=54
